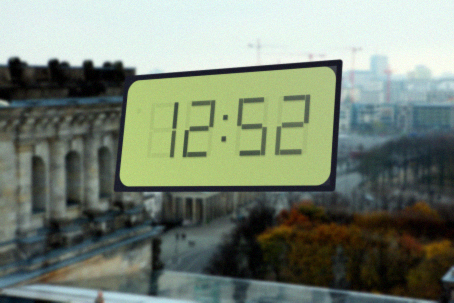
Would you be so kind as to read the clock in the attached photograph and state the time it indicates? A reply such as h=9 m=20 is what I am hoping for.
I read h=12 m=52
